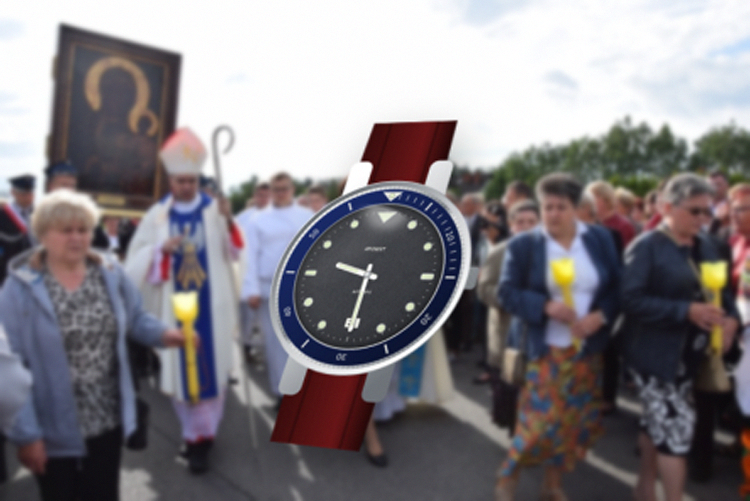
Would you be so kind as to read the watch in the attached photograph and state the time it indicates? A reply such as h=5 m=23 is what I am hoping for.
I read h=9 m=30
